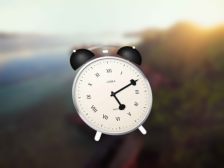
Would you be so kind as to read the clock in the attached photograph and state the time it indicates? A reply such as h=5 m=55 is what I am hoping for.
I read h=5 m=11
